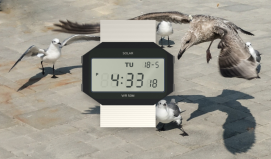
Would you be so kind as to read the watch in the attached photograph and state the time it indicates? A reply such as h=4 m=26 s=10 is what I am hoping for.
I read h=4 m=33 s=18
